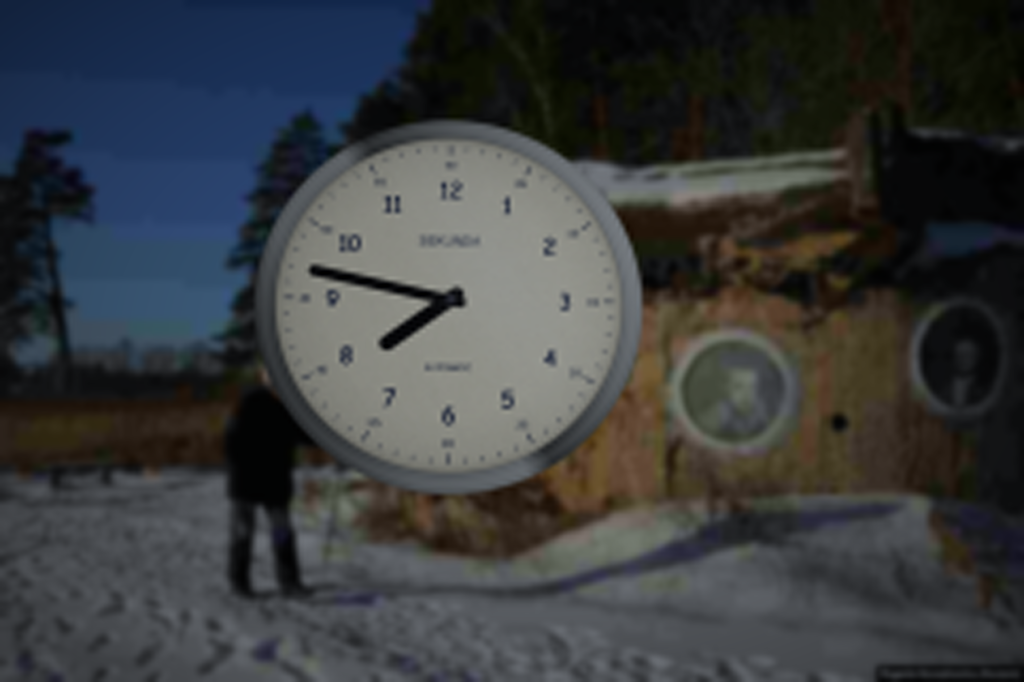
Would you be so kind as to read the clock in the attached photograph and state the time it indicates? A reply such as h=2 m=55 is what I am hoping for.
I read h=7 m=47
